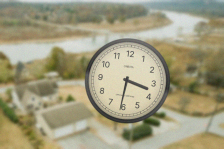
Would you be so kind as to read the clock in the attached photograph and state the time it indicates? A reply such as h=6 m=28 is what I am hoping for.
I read h=3 m=31
